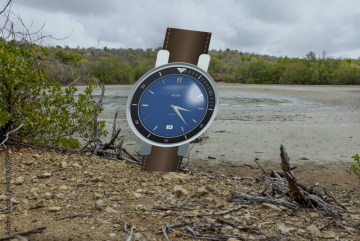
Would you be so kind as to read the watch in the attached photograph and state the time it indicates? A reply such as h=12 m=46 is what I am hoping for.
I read h=3 m=23
